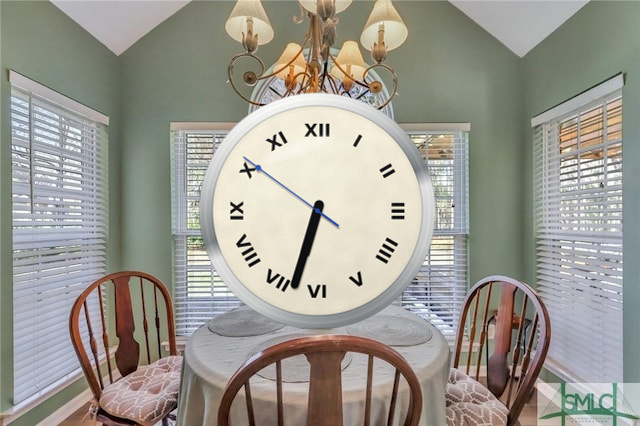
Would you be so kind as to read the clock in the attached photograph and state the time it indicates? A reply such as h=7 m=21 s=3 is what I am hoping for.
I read h=6 m=32 s=51
